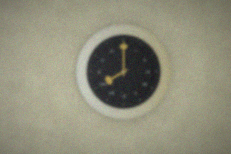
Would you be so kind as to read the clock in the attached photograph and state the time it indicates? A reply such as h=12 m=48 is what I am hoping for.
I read h=8 m=0
